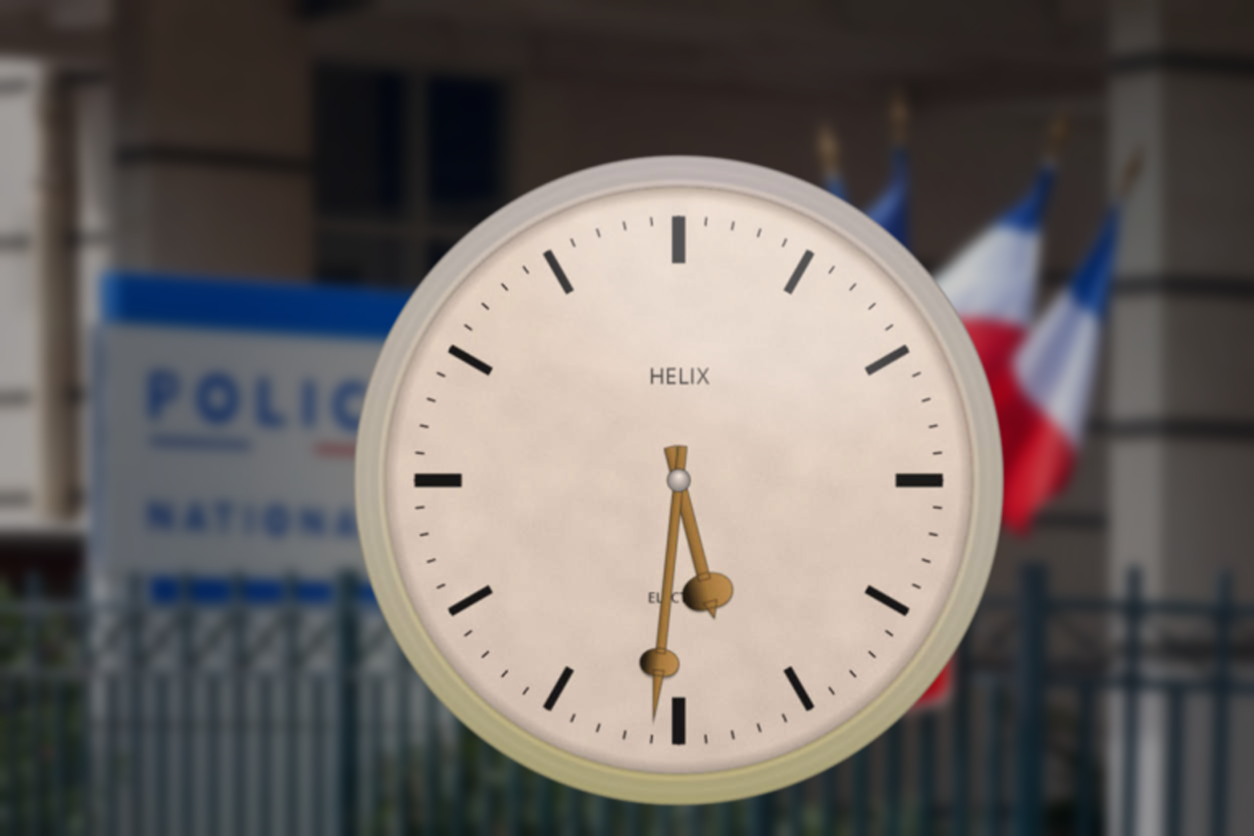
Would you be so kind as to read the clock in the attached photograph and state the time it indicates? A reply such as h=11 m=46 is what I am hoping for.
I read h=5 m=31
